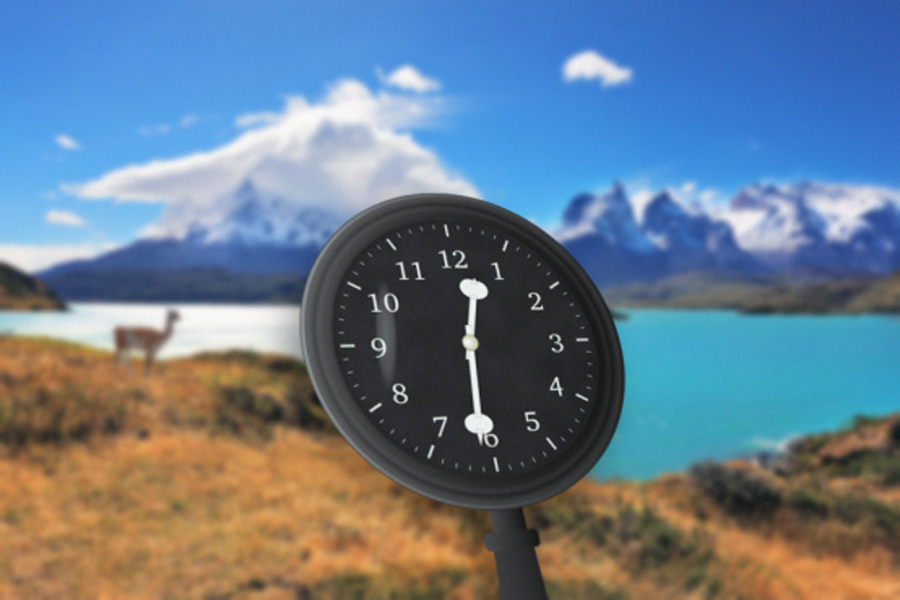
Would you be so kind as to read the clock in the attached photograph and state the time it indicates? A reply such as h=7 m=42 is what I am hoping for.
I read h=12 m=31
